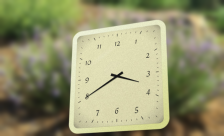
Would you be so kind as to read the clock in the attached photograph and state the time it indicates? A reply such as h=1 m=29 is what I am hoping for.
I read h=3 m=40
